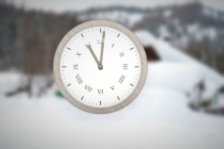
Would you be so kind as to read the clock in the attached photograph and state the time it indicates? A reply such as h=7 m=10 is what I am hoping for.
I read h=11 m=1
